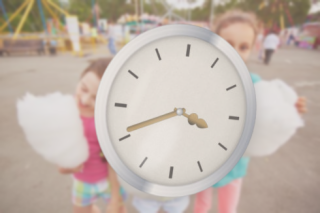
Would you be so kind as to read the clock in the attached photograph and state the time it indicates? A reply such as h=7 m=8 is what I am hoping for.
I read h=3 m=41
